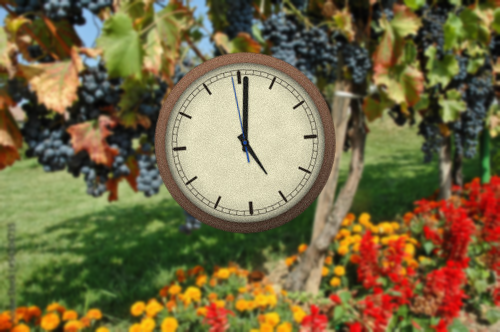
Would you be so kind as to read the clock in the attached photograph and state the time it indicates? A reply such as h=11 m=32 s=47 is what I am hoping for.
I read h=5 m=0 s=59
